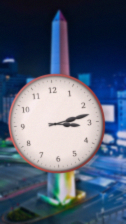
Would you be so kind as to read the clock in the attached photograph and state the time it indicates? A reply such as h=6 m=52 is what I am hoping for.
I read h=3 m=13
